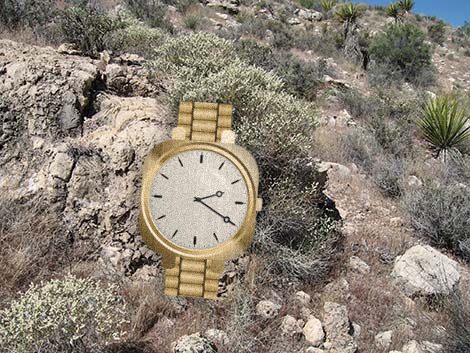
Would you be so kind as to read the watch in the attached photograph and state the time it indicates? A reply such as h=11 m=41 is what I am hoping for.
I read h=2 m=20
